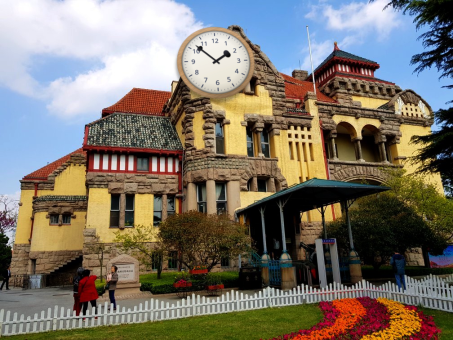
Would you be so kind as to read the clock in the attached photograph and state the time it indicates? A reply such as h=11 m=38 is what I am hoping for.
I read h=1 m=52
